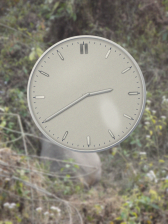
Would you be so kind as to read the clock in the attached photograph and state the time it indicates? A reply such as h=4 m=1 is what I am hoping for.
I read h=2 m=40
